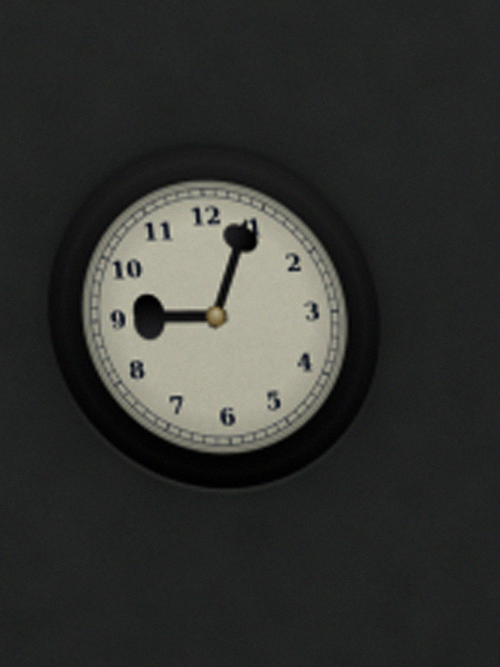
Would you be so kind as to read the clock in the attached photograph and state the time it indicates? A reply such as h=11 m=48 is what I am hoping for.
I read h=9 m=4
